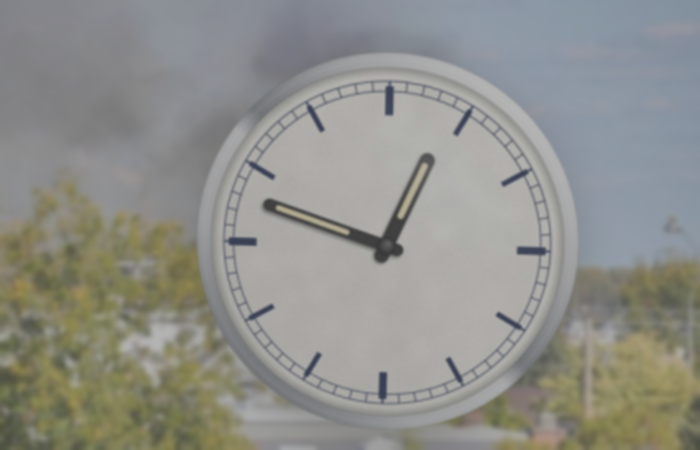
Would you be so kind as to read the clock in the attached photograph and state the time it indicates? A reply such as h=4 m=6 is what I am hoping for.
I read h=12 m=48
